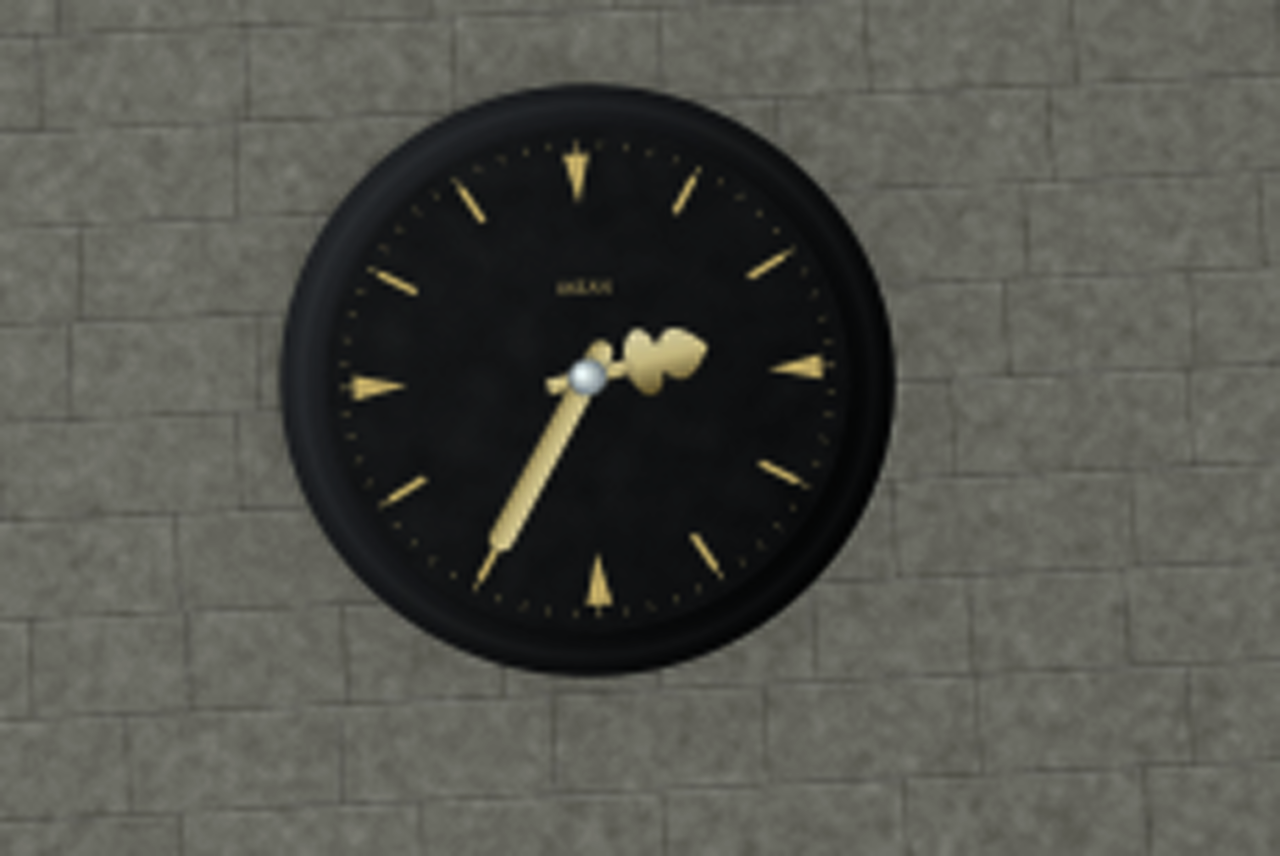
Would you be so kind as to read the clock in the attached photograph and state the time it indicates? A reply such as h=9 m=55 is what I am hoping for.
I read h=2 m=35
